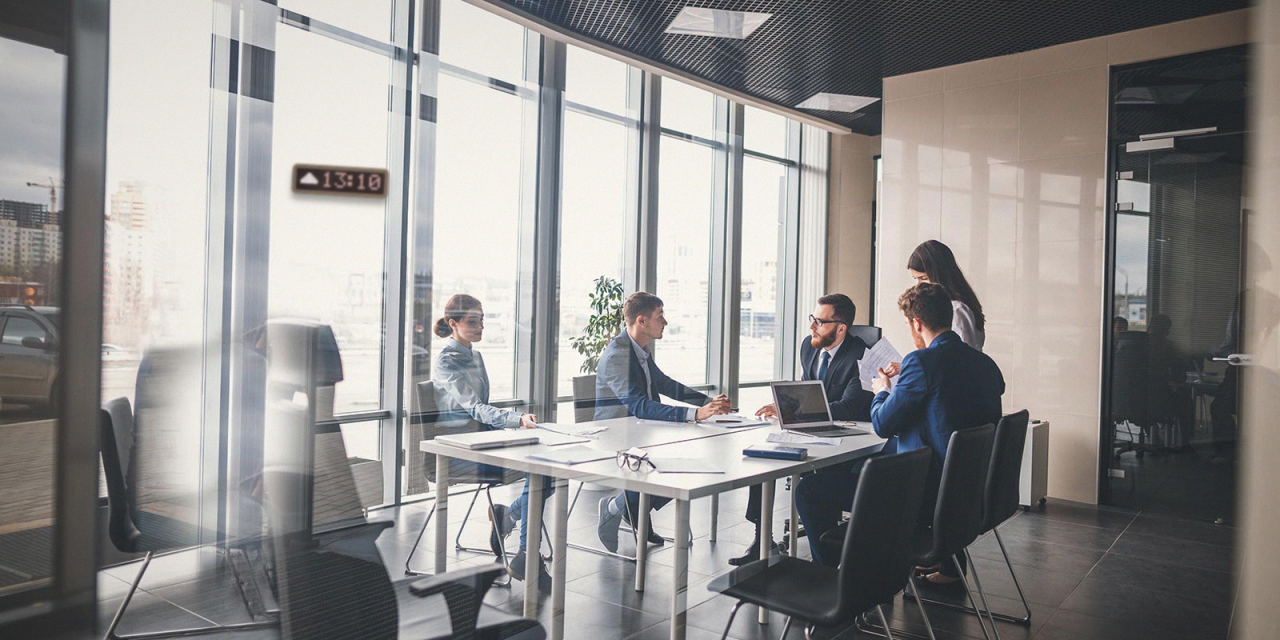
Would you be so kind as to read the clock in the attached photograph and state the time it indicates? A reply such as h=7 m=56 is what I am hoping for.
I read h=13 m=10
